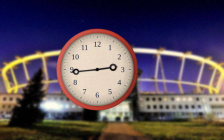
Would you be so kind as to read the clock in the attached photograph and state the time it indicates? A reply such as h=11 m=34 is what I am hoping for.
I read h=2 m=44
